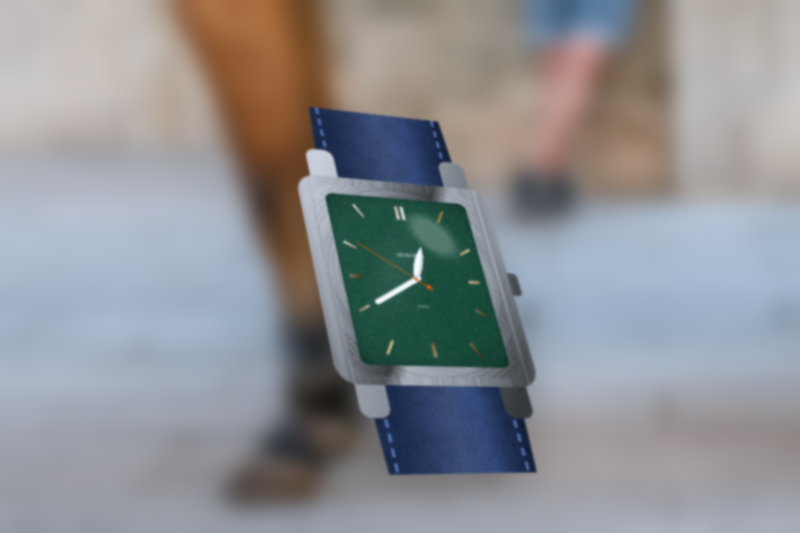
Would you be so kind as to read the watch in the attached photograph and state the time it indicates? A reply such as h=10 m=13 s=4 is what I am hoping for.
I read h=12 m=39 s=51
